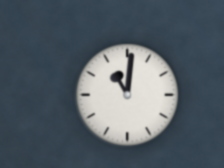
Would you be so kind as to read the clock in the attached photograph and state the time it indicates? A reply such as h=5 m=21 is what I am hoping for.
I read h=11 m=1
